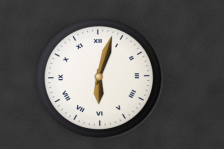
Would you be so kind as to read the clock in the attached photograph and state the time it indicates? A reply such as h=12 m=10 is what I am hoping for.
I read h=6 m=3
